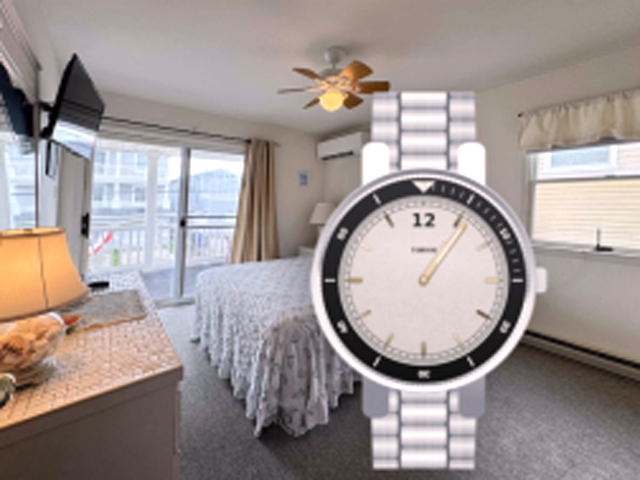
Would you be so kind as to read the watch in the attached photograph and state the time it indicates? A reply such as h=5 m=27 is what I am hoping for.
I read h=1 m=6
